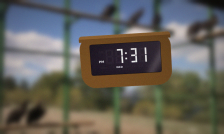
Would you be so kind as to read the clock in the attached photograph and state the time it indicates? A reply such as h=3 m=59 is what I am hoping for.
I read h=7 m=31
